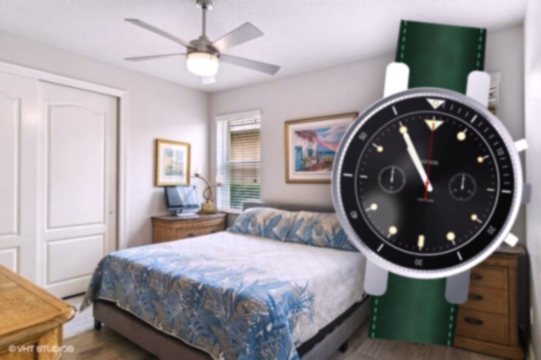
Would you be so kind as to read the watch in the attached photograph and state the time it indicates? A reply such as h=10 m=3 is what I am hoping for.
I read h=10 m=55
